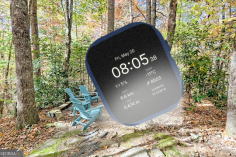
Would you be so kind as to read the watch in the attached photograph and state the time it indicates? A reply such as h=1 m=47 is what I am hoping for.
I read h=8 m=5
